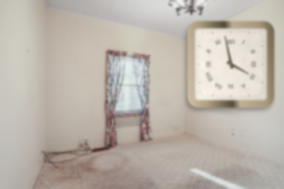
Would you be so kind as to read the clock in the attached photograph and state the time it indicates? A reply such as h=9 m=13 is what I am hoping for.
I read h=3 m=58
